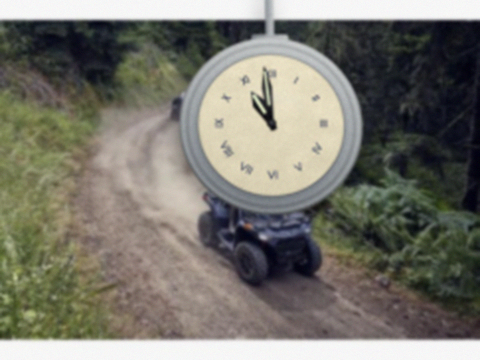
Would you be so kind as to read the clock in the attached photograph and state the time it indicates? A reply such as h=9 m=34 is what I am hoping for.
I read h=10 m=59
